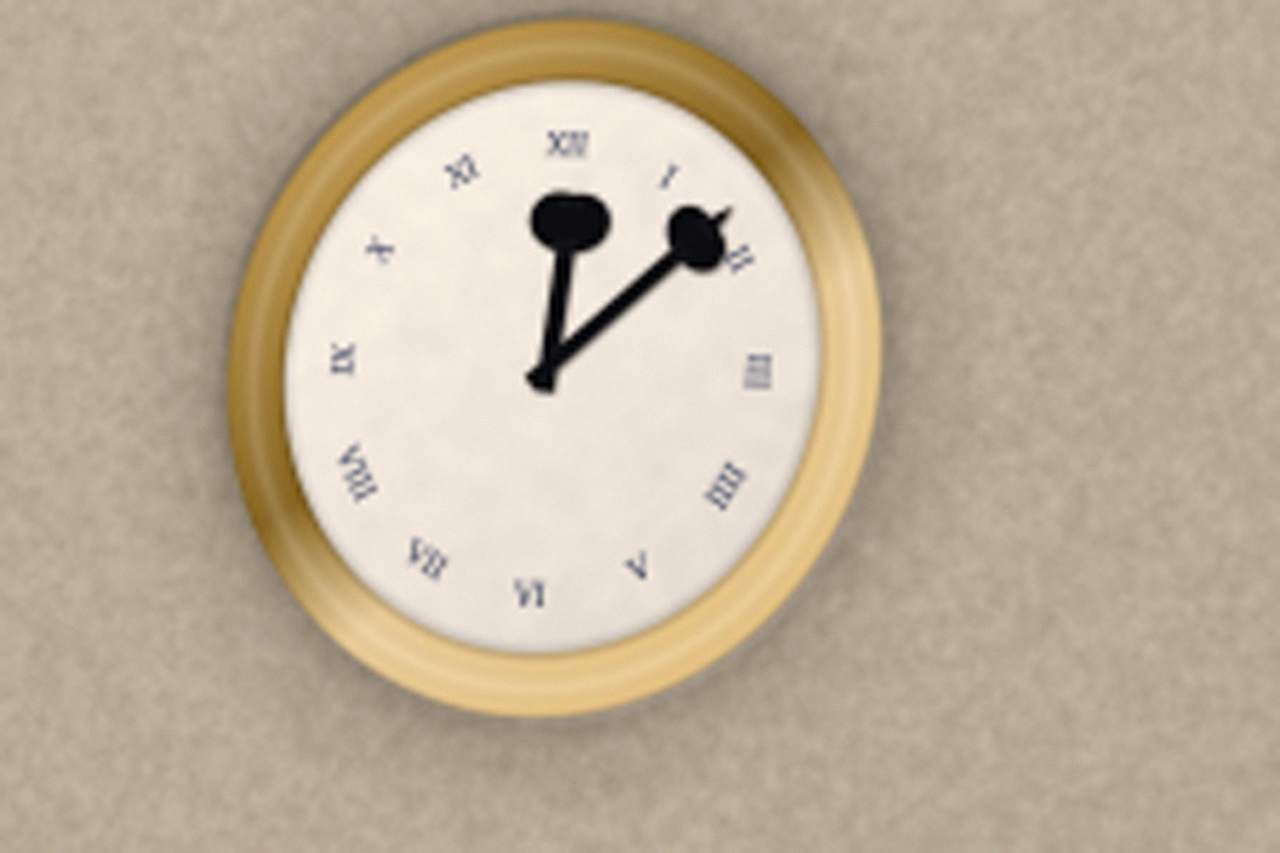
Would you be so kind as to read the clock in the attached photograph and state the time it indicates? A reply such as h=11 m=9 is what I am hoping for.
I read h=12 m=8
